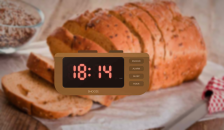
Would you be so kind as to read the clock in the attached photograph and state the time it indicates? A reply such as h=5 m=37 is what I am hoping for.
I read h=18 m=14
